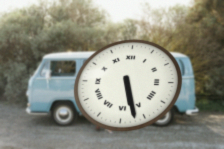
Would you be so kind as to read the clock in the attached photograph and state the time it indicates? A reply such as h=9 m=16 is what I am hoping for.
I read h=5 m=27
